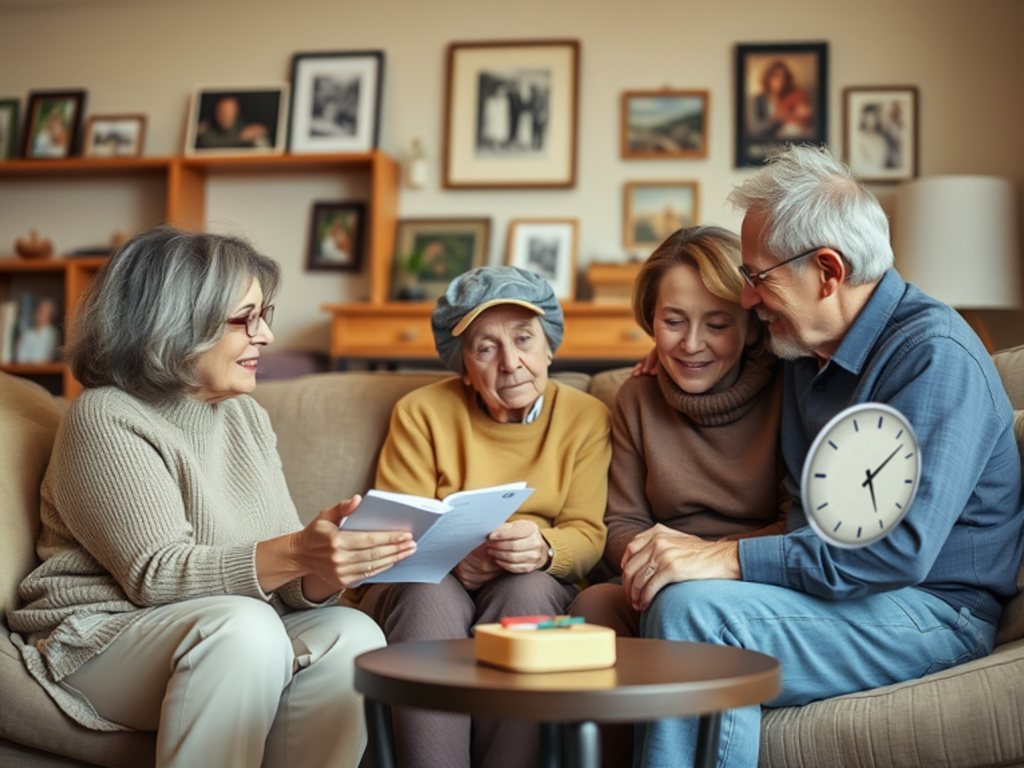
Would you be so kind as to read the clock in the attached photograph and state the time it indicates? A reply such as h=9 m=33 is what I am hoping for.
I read h=5 m=7
